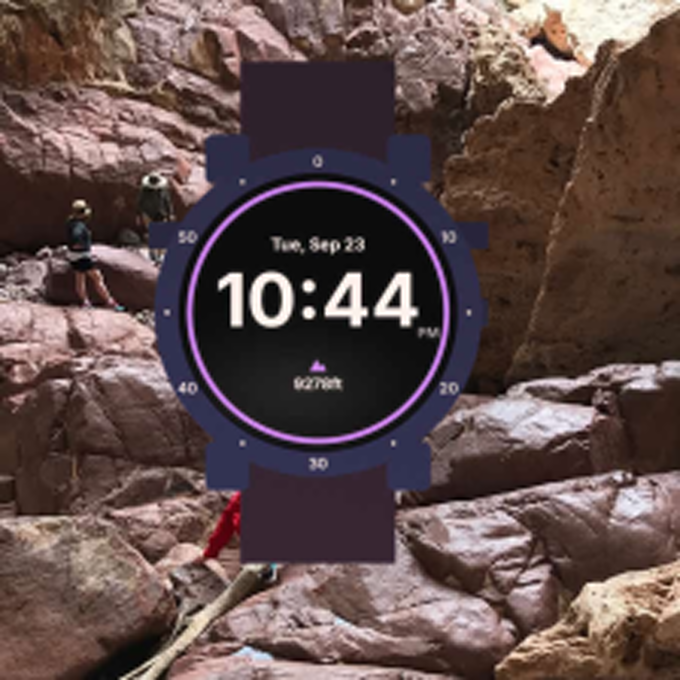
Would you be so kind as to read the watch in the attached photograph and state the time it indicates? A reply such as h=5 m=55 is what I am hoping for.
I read h=10 m=44
